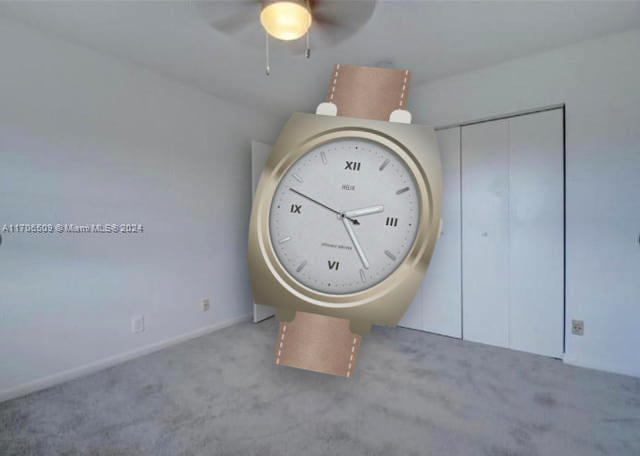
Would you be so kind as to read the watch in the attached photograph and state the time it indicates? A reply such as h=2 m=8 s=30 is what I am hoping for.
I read h=2 m=23 s=48
